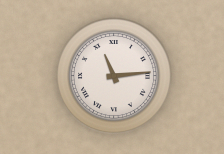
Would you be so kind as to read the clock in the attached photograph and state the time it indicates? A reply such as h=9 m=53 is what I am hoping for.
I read h=11 m=14
